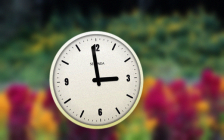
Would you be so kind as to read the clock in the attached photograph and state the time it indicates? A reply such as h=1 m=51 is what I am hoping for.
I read h=2 m=59
